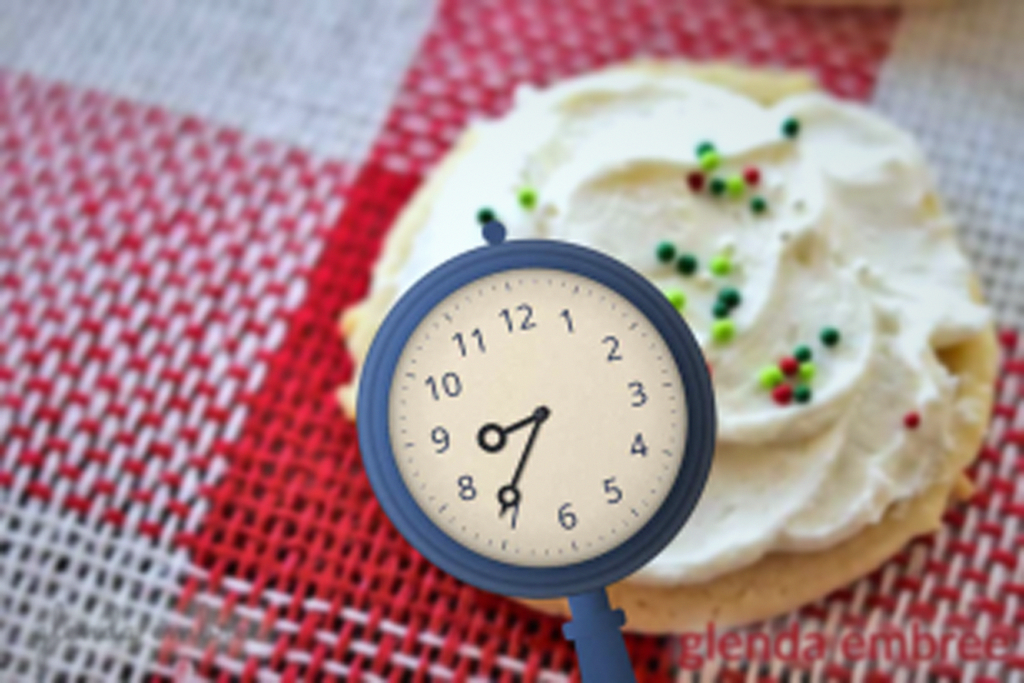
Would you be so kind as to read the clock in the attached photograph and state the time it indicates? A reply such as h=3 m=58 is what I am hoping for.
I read h=8 m=36
